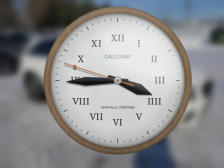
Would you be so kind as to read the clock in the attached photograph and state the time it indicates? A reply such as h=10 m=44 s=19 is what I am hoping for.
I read h=3 m=44 s=48
